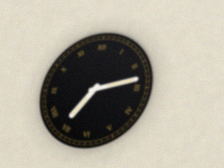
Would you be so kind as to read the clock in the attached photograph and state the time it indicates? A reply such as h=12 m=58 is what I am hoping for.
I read h=7 m=13
